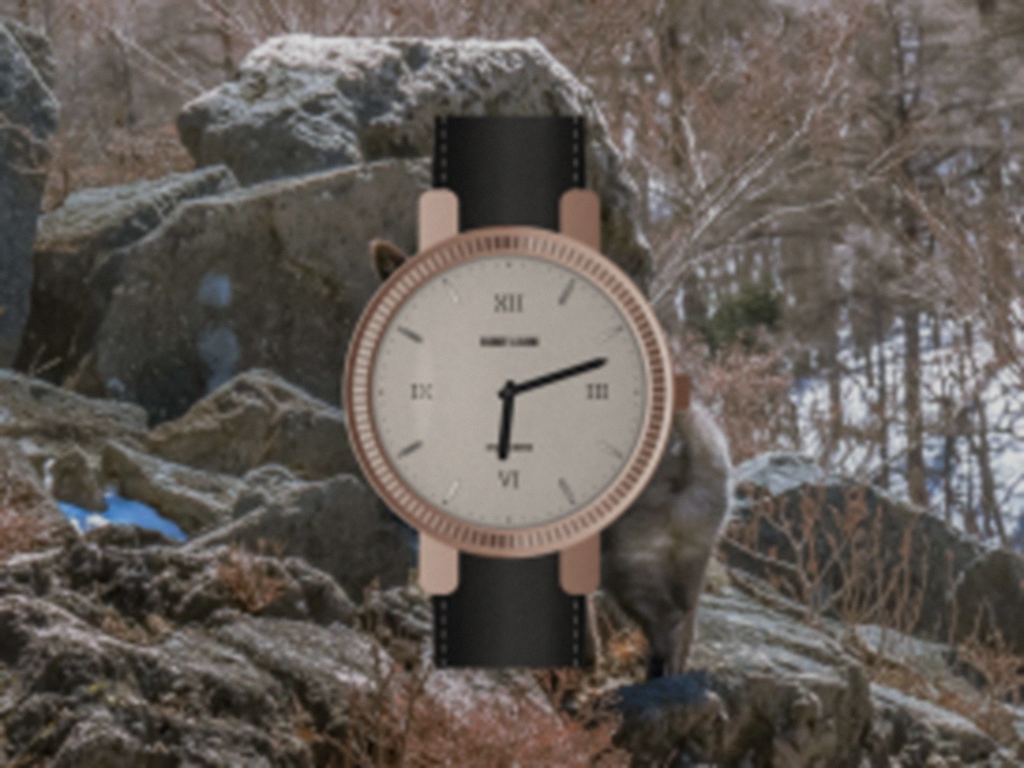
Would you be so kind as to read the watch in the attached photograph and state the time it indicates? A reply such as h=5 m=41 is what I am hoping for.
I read h=6 m=12
